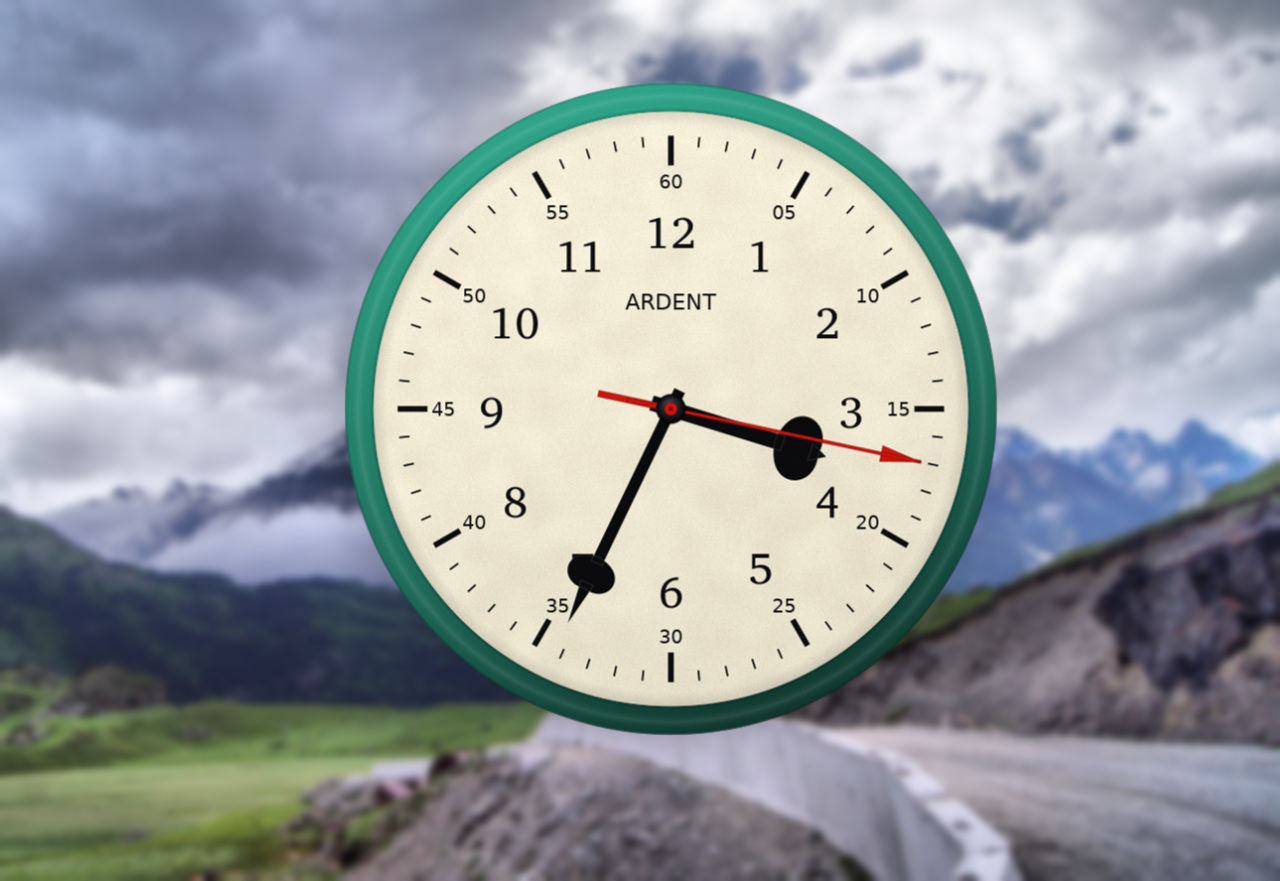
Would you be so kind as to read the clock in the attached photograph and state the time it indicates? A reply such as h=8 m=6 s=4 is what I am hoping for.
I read h=3 m=34 s=17
